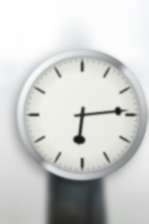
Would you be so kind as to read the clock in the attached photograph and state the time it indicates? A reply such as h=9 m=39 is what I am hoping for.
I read h=6 m=14
